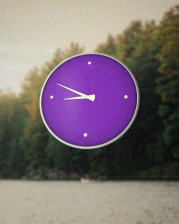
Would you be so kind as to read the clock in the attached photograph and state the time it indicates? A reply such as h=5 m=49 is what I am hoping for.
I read h=8 m=49
